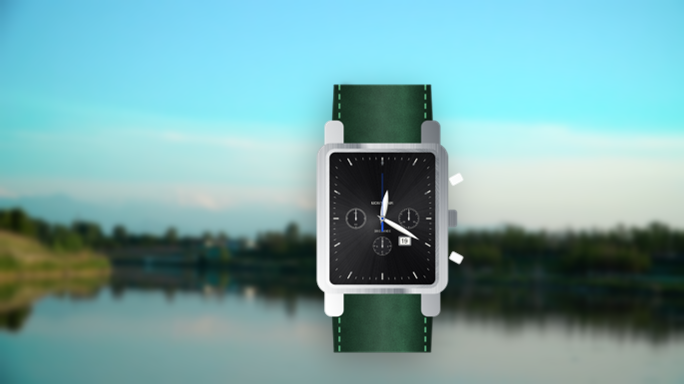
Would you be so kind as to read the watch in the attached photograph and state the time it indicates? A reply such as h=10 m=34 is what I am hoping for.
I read h=12 m=20
